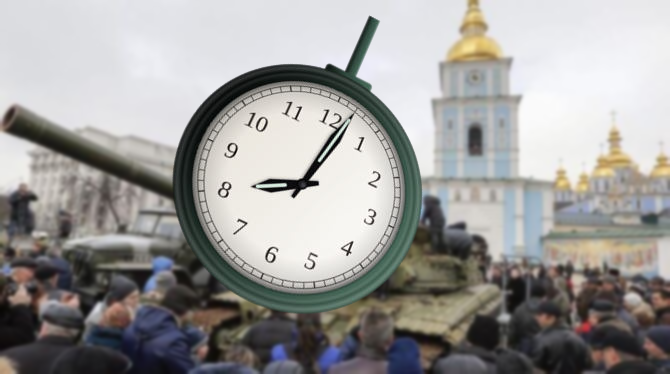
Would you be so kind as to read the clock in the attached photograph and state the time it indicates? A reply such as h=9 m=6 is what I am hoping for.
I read h=8 m=2
